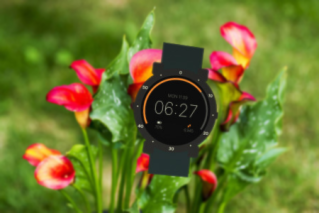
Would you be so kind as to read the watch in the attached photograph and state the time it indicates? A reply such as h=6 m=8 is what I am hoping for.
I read h=6 m=27
